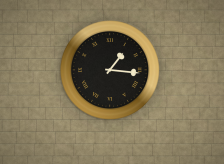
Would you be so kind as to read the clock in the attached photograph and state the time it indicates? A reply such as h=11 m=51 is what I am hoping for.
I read h=1 m=16
